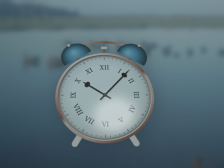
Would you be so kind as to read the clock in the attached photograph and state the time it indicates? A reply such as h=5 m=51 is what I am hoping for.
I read h=10 m=7
